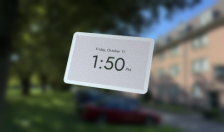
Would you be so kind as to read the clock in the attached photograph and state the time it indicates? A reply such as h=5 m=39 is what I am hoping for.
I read h=1 m=50
